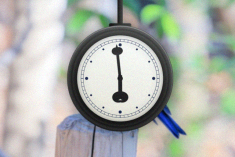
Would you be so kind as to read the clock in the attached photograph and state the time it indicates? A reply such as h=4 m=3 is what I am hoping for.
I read h=5 m=59
